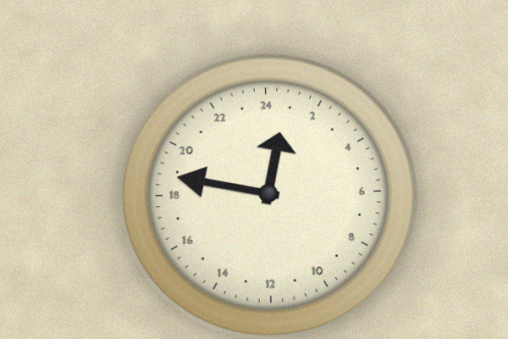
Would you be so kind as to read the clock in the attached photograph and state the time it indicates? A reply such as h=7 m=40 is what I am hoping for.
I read h=0 m=47
